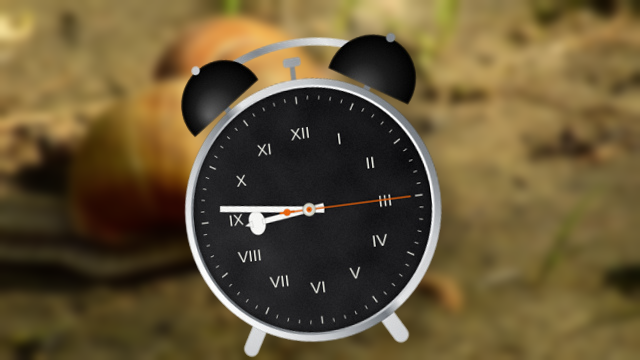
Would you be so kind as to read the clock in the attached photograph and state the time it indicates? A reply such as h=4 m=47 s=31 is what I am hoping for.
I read h=8 m=46 s=15
